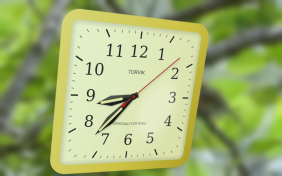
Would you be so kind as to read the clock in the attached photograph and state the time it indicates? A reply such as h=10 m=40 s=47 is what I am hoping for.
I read h=8 m=37 s=8
